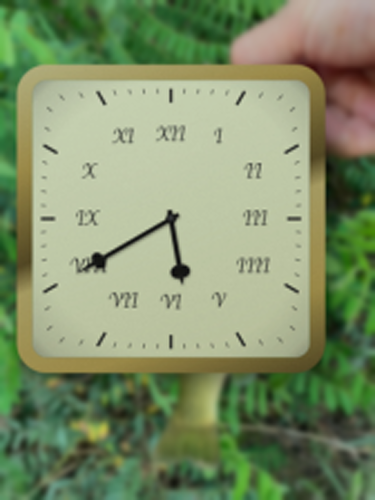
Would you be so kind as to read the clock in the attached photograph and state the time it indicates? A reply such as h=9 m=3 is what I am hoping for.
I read h=5 m=40
